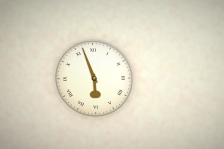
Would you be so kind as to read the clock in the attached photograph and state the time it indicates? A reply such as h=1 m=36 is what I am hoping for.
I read h=5 m=57
